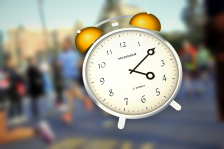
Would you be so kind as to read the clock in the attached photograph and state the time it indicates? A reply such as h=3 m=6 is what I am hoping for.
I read h=4 m=10
